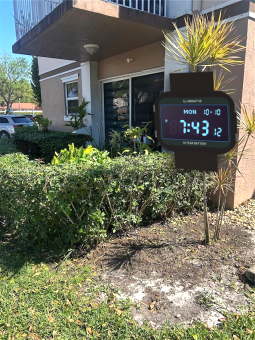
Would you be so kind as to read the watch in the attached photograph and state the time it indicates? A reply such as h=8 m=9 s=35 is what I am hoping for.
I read h=7 m=43 s=12
